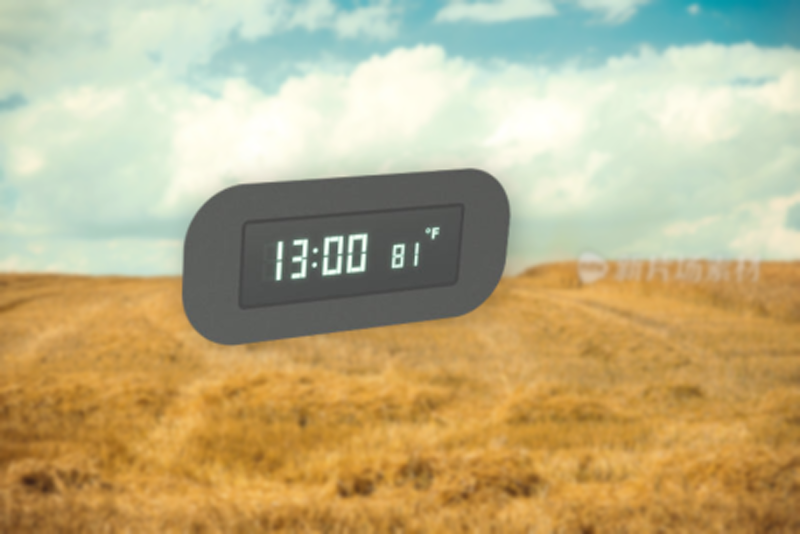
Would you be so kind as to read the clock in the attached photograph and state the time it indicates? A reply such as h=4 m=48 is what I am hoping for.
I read h=13 m=0
